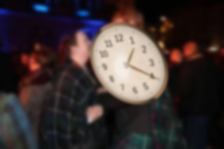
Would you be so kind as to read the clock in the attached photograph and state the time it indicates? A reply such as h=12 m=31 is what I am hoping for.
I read h=1 m=20
